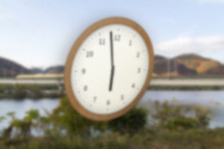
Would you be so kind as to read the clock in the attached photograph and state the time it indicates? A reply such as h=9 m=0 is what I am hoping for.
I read h=5 m=58
